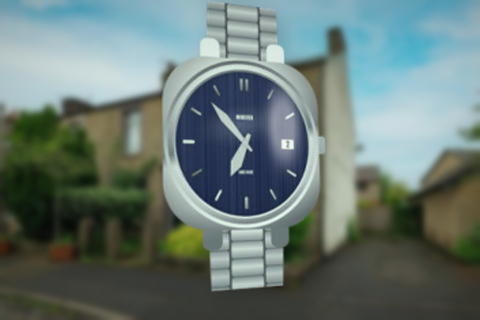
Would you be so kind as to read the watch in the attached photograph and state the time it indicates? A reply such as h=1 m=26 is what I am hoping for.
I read h=6 m=53
